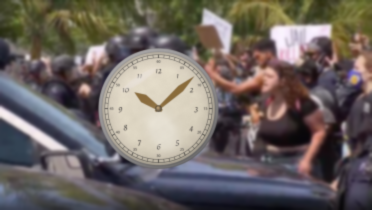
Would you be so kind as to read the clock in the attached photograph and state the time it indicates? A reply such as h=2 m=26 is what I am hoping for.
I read h=10 m=8
